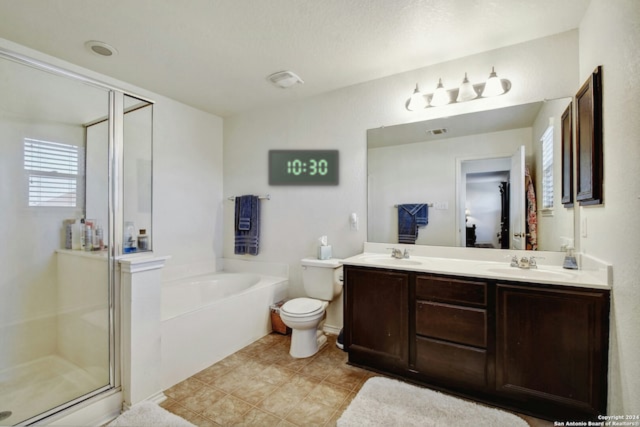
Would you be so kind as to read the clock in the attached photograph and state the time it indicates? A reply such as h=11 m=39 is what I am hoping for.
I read h=10 m=30
